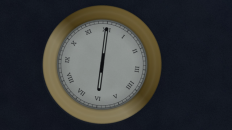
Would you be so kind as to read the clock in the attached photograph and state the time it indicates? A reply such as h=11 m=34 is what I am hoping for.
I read h=6 m=0
